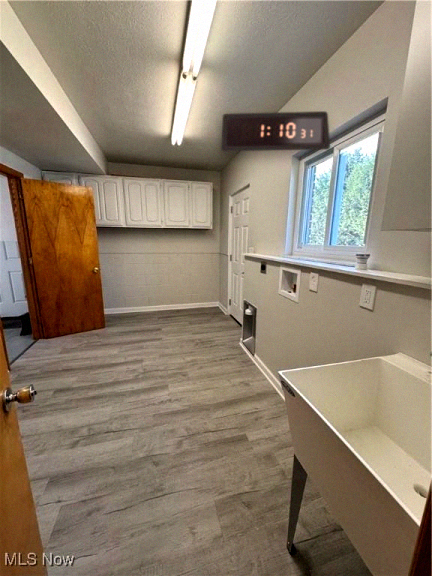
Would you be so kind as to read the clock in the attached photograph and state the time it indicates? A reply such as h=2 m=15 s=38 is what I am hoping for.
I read h=1 m=10 s=31
